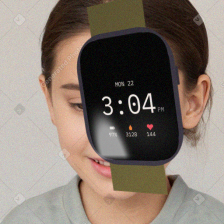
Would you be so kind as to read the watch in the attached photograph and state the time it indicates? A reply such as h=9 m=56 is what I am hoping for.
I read h=3 m=4
